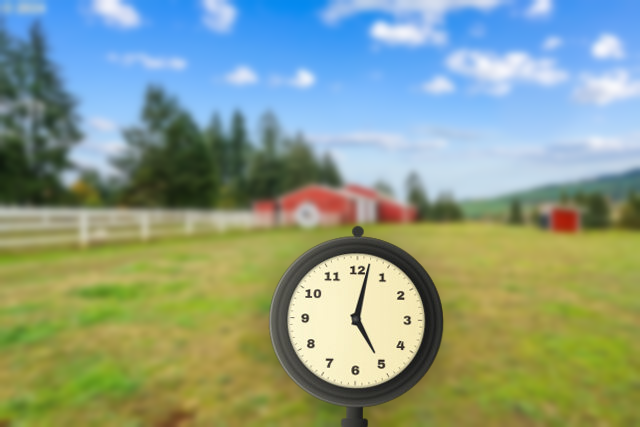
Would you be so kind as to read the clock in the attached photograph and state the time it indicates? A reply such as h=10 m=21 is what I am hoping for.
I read h=5 m=2
